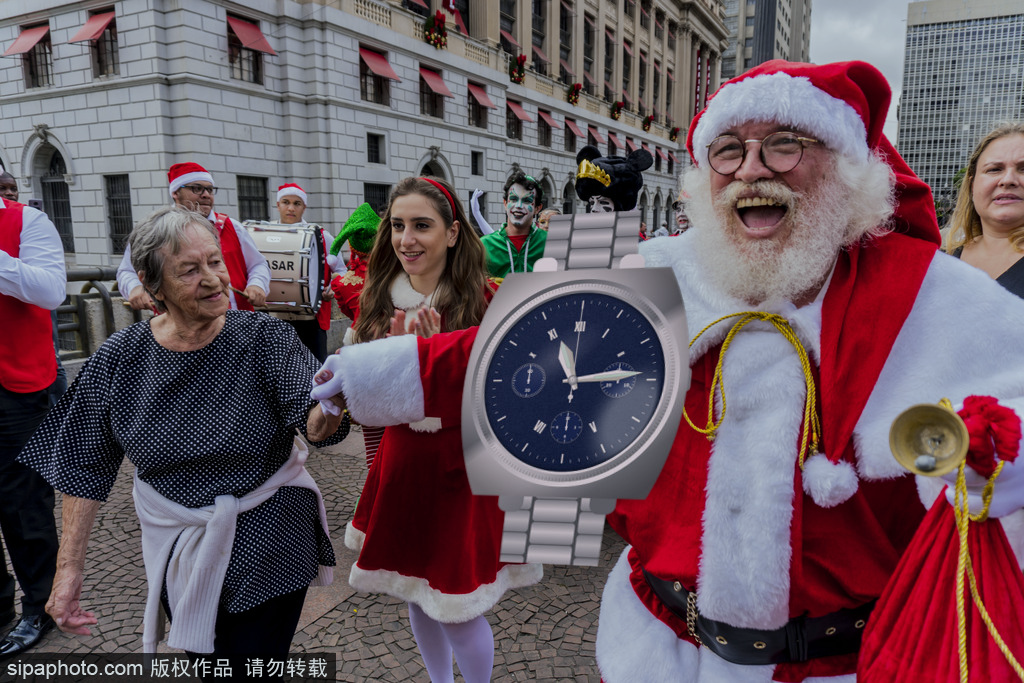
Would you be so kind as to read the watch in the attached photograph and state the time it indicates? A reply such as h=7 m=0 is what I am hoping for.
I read h=11 m=14
